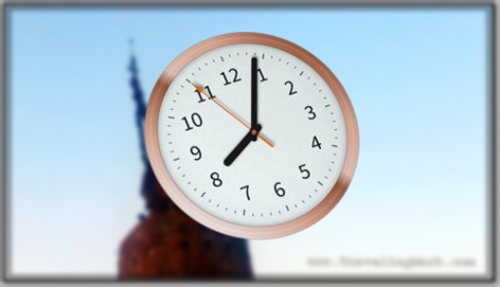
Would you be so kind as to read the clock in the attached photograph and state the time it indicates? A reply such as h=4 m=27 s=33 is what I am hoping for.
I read h=8 m=3 s=55
